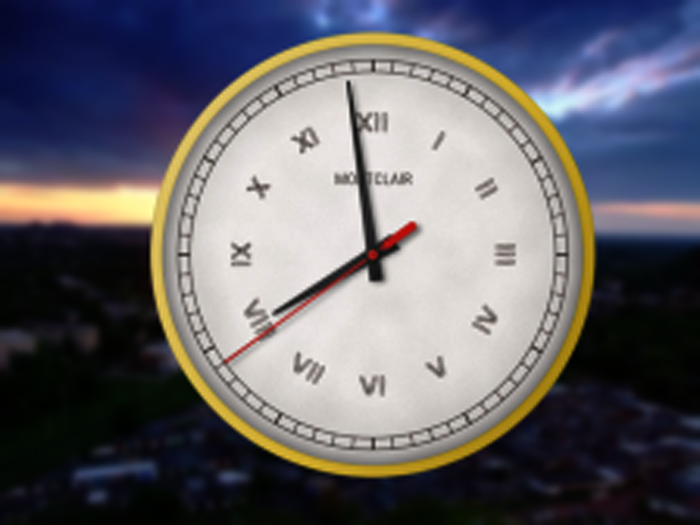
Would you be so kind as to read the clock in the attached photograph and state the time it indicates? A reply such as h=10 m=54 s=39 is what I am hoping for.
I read h=7 m=58 s=39
